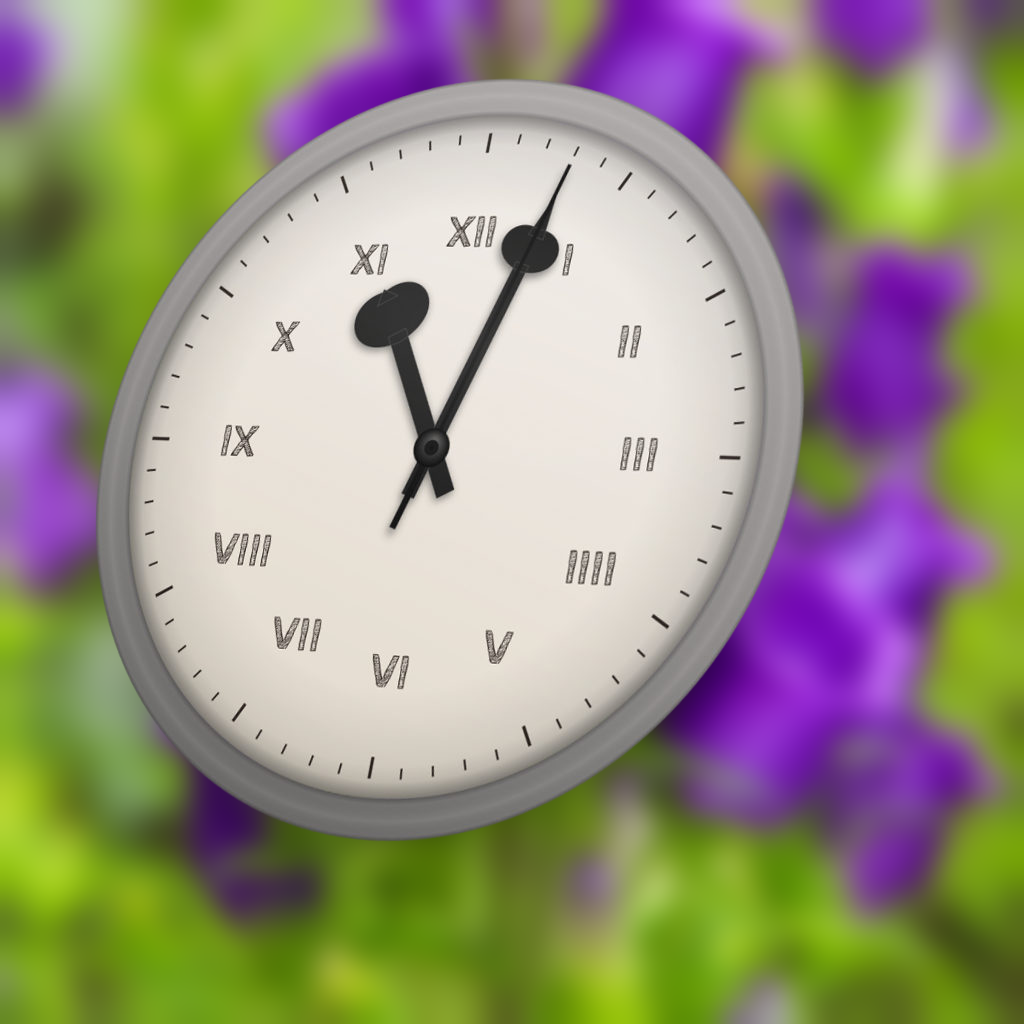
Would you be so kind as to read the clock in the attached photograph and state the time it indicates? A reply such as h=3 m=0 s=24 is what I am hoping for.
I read h=11 m=3 s=3
